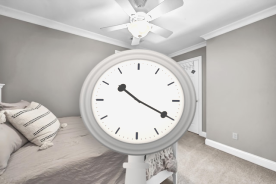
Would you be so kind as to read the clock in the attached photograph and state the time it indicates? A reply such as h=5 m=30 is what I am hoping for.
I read h=10 m=20
